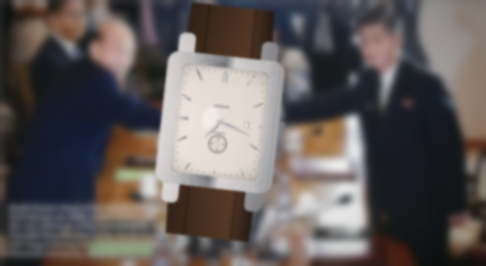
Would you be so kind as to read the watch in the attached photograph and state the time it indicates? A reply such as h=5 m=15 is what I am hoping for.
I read h=7 m=18
